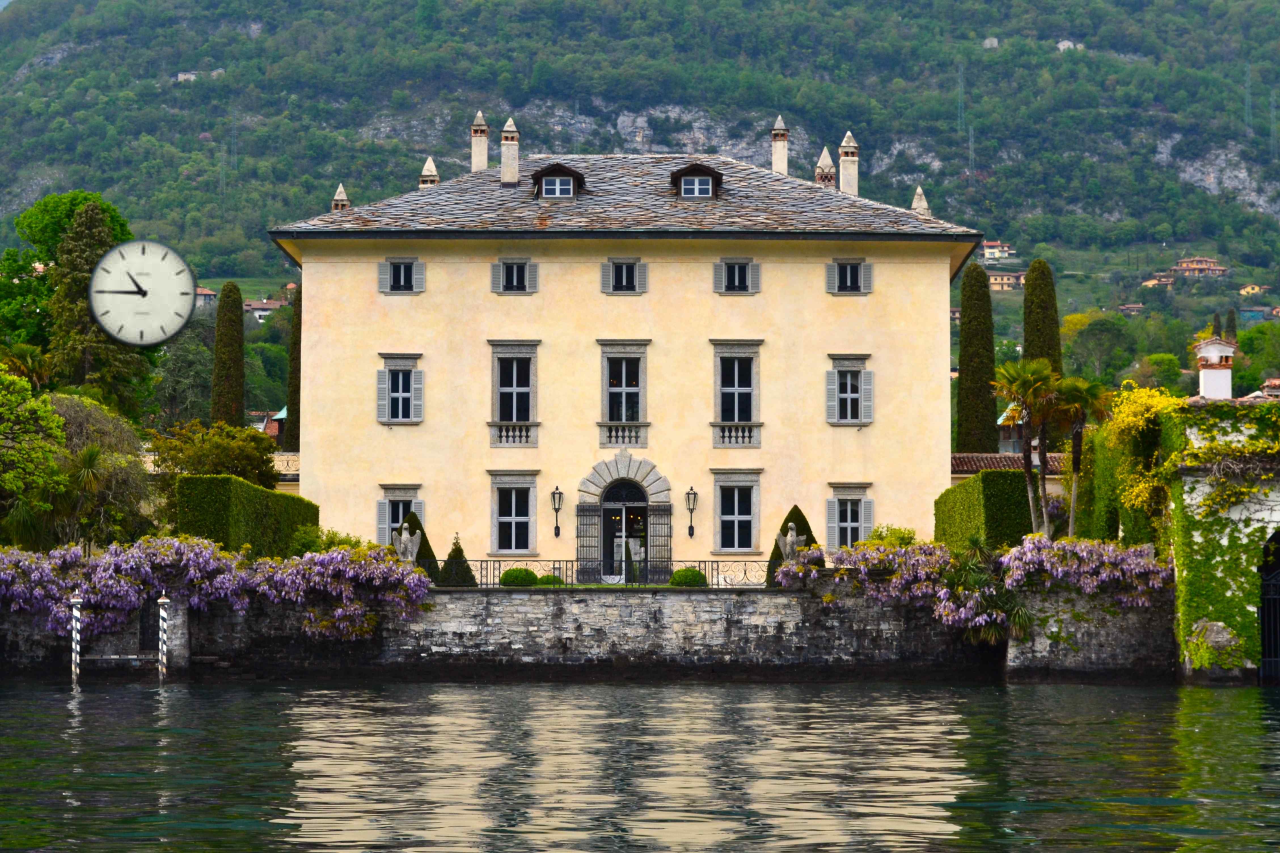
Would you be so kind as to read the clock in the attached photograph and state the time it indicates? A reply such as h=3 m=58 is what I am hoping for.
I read h=10 m=45
